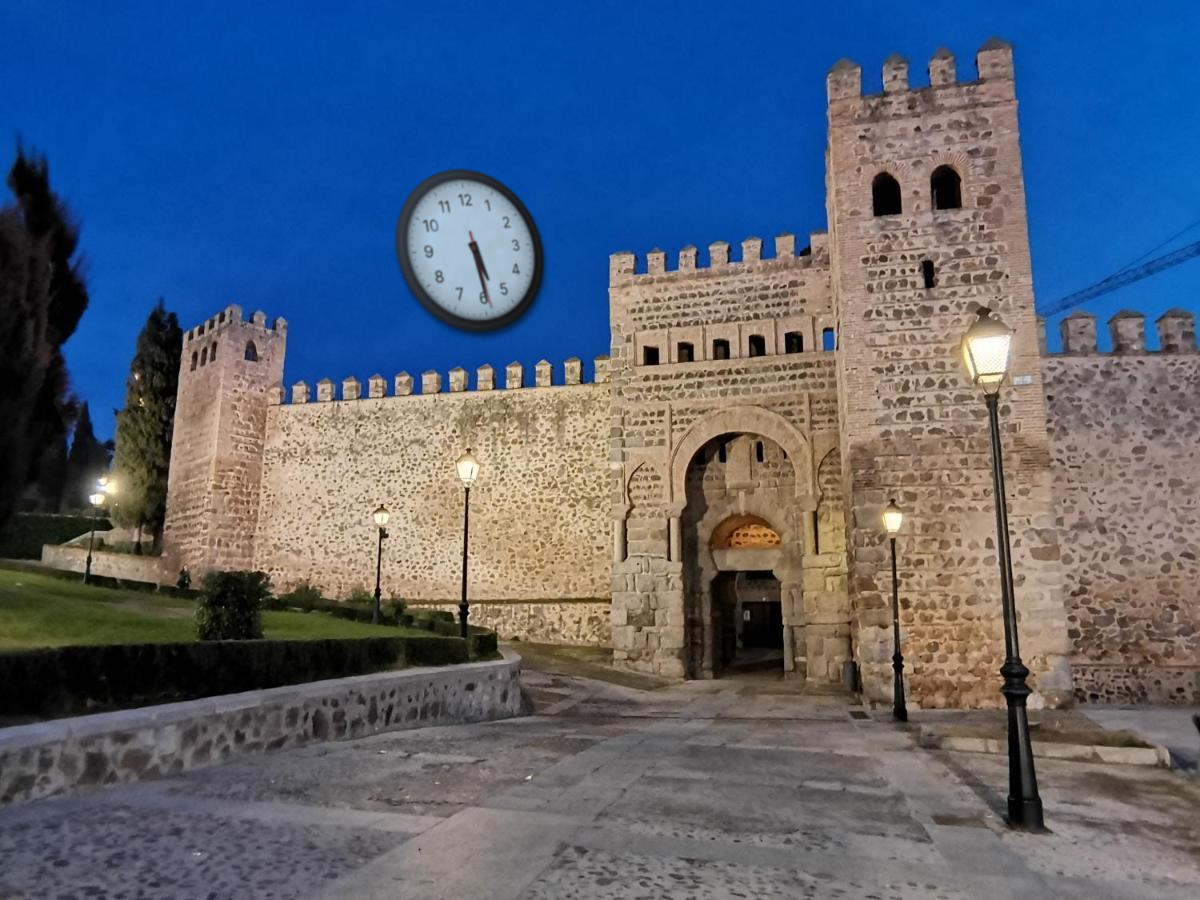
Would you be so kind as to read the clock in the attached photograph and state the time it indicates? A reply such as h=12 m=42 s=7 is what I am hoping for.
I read h=5 m=29 s=29
